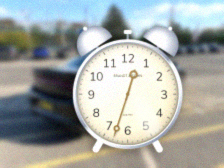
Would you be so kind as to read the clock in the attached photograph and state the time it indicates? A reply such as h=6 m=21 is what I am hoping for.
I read h=12 m=33
